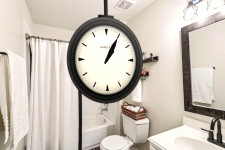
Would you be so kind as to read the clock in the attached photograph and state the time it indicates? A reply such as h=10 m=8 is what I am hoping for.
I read h=1 m=5
